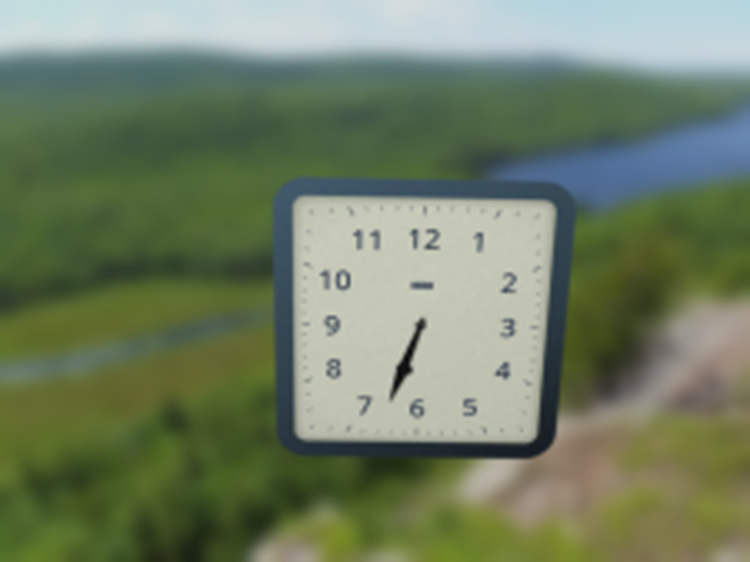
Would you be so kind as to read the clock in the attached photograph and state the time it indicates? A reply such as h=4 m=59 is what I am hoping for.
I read h=6 m=33
